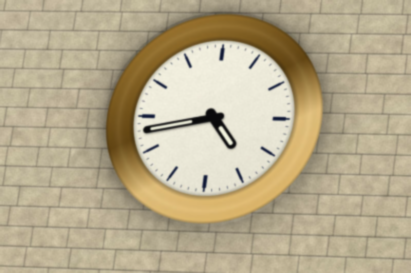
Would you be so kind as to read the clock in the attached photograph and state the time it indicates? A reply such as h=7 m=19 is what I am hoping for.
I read h=4 m=43
